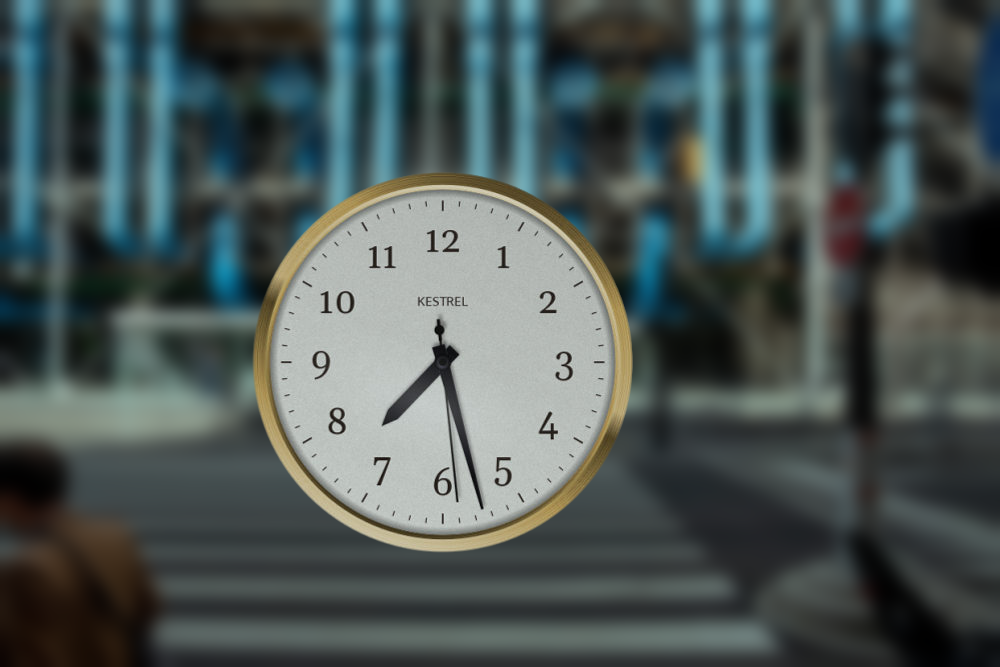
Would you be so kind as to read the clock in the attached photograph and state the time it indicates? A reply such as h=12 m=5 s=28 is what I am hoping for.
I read h=7 m=27 s=29
